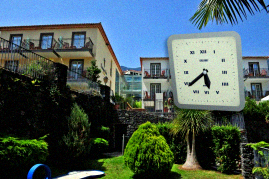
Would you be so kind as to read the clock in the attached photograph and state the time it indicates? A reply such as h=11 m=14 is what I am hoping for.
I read h=5 m=39
